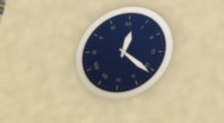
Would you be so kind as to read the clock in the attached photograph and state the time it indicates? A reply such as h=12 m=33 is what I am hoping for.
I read h=12 m=21
